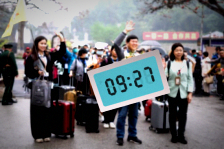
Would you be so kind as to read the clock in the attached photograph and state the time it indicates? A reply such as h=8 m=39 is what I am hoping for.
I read h=9 m=27
